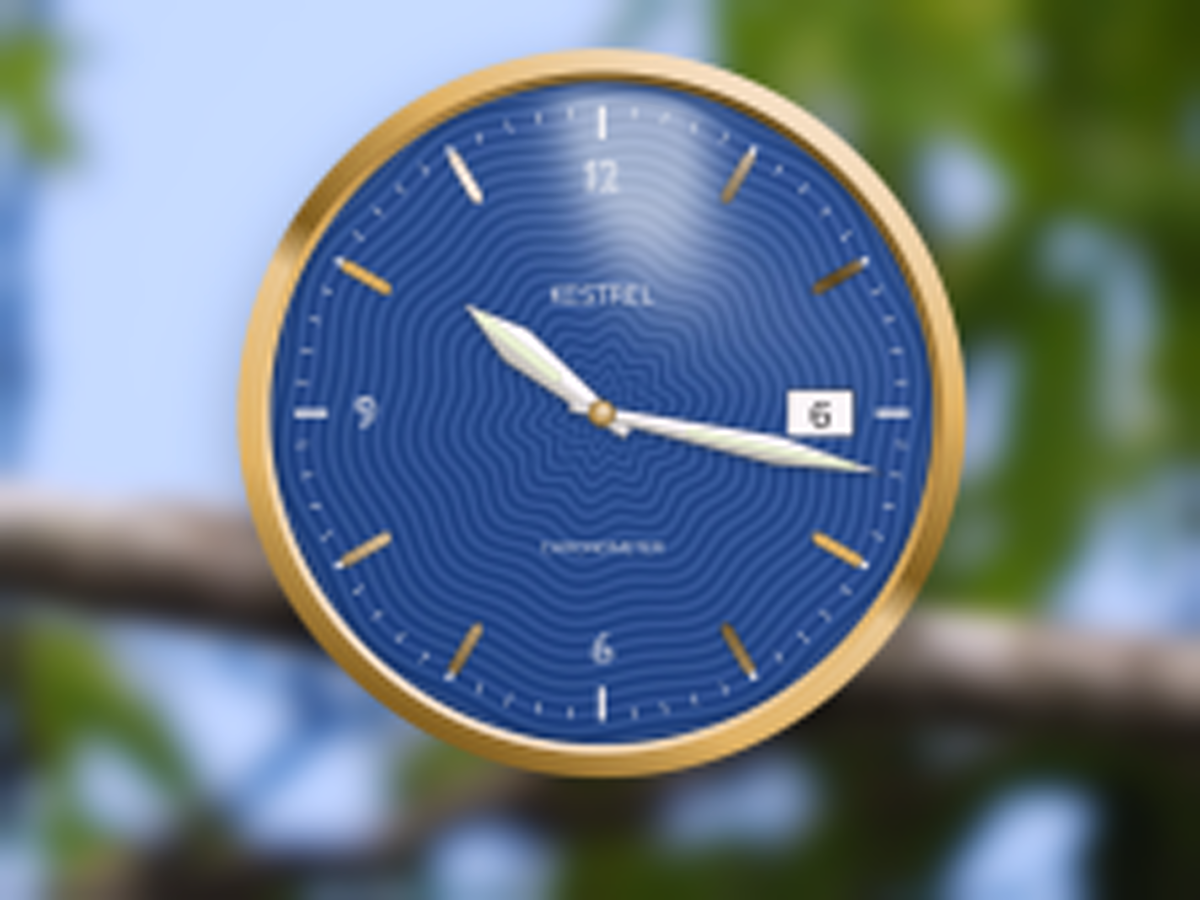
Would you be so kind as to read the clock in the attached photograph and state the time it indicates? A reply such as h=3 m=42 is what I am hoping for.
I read h=10 m=17
